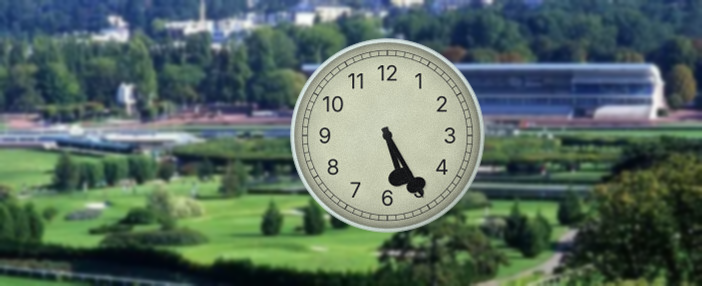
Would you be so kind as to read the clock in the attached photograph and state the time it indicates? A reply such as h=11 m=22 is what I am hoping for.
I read h=5 m=25
